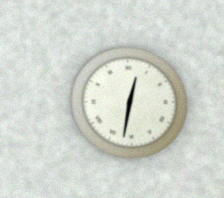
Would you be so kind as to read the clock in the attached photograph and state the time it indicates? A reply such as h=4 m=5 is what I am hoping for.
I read h=12 m=32
